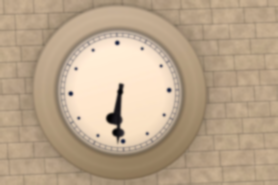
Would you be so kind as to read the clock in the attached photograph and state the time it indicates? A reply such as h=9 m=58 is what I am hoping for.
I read h=6 m=31
